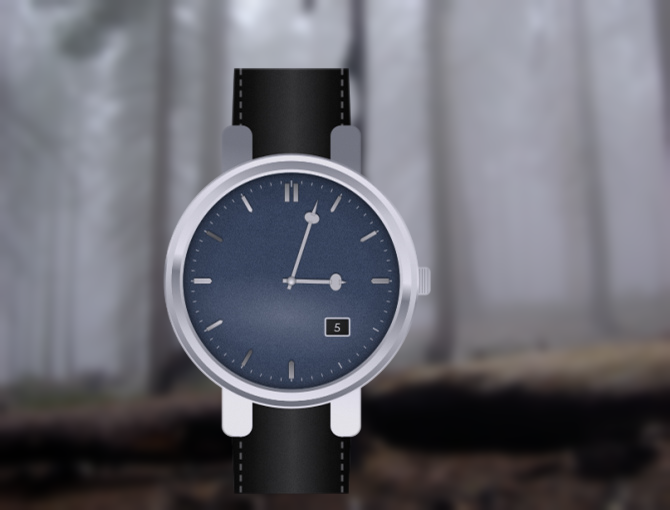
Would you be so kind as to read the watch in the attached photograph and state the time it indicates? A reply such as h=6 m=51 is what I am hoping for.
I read h=3 m=3
